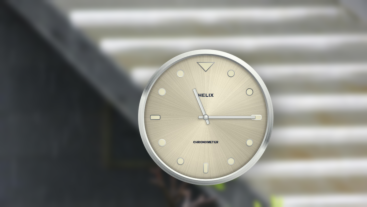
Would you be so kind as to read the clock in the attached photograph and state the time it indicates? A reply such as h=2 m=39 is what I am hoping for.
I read h=11 m=15
